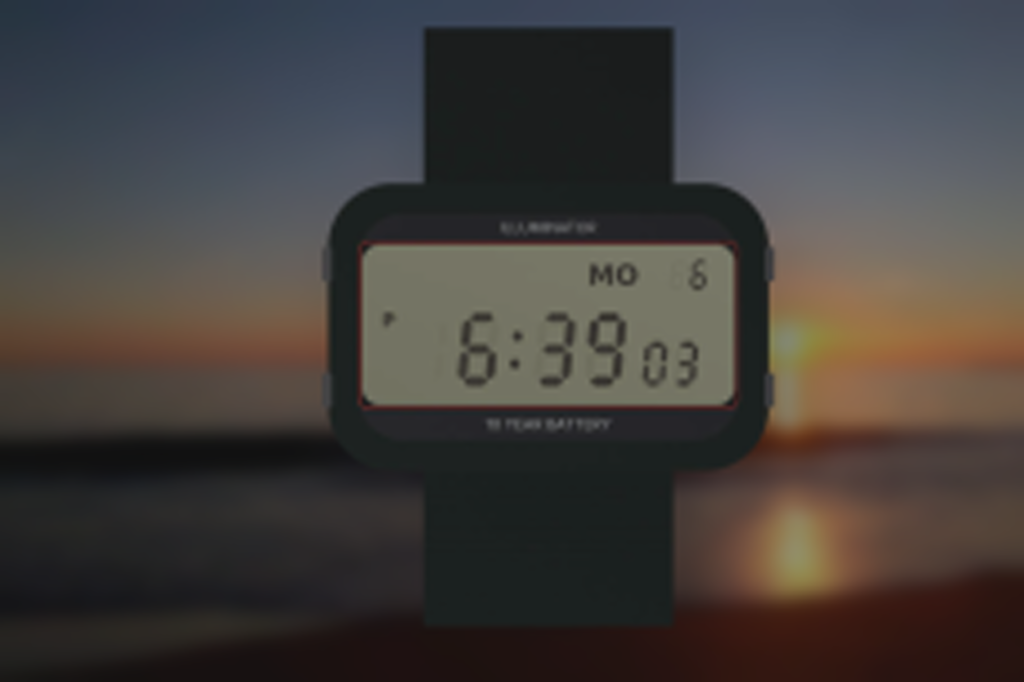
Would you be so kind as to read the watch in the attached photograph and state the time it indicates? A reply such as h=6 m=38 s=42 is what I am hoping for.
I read h=6 m=39 s=3
